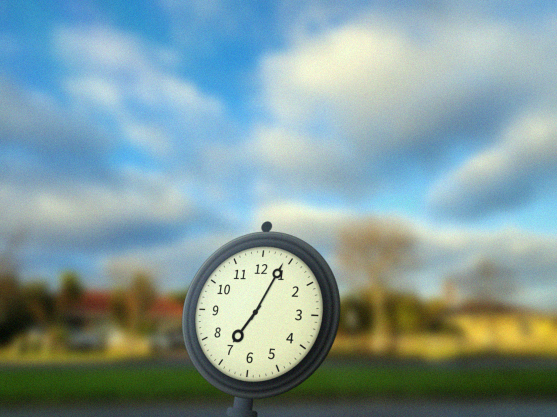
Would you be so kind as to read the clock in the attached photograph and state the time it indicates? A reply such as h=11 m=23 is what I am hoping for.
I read h=7 m=4
